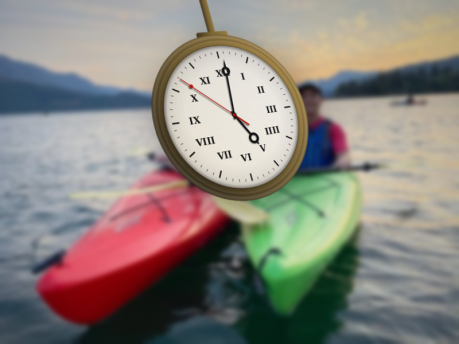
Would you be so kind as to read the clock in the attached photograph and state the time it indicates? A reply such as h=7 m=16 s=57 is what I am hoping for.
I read h=5 m=0 s=52
